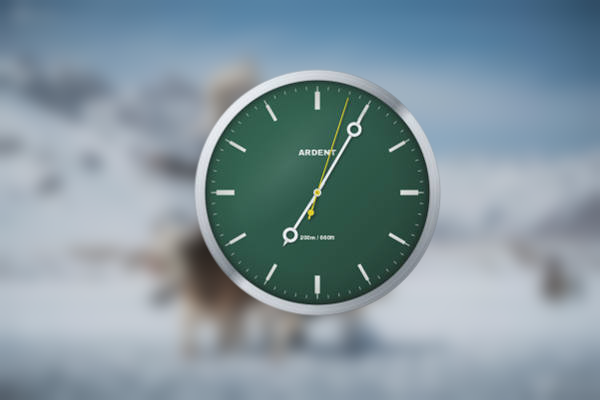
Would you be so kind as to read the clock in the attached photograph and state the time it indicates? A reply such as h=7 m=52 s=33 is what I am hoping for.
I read h=7 m=5 s=3
